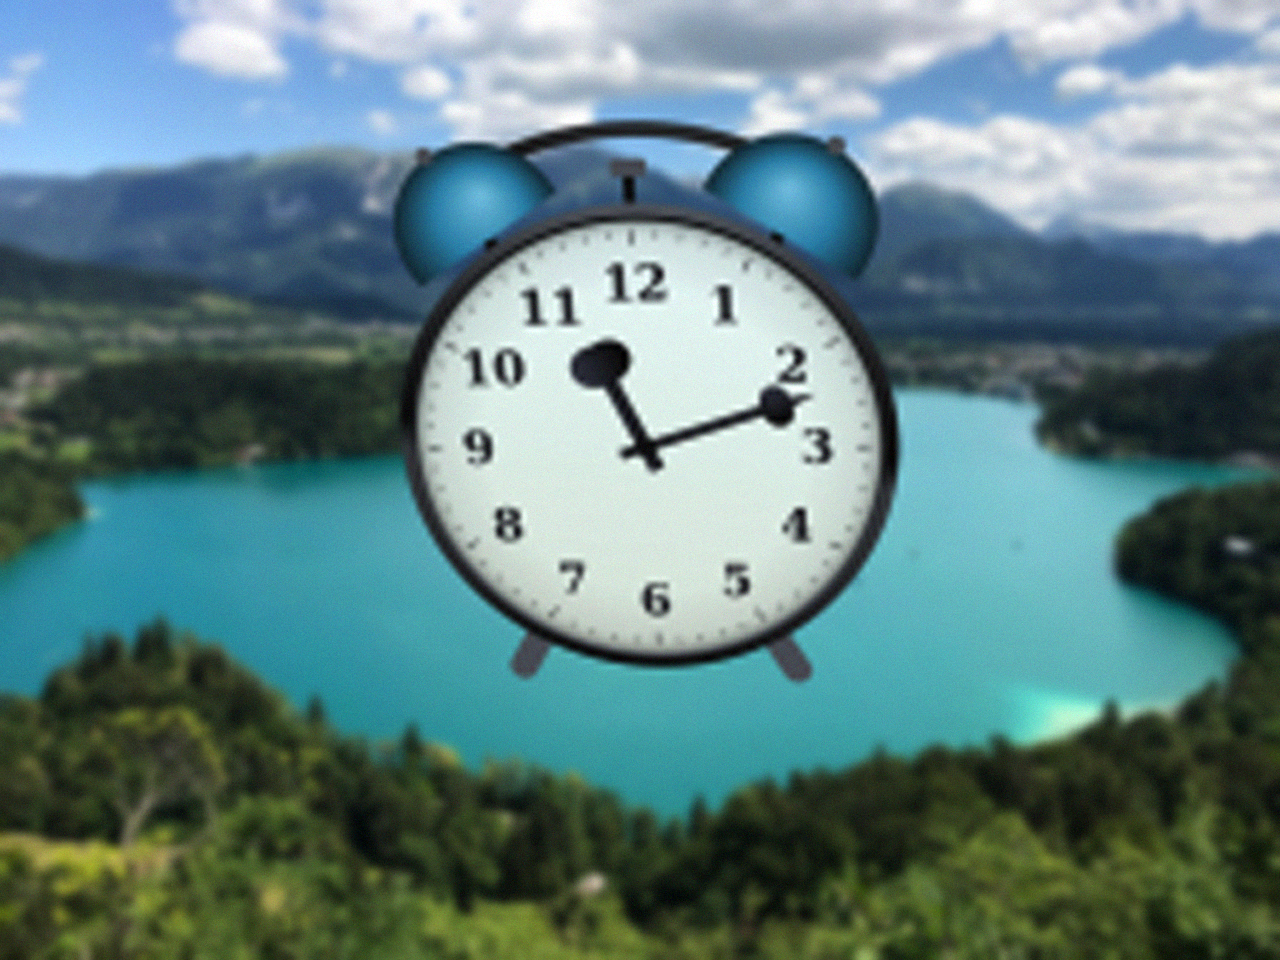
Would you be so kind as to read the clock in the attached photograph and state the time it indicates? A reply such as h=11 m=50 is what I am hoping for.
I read h=11 m=12
